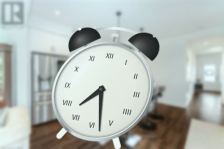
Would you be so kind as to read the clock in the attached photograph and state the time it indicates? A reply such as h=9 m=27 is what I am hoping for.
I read h=7 m=28
